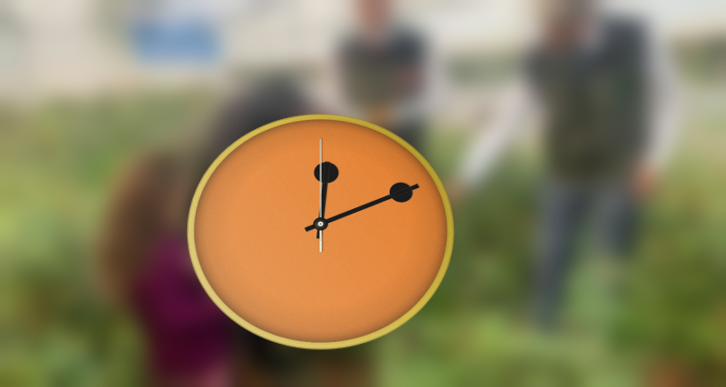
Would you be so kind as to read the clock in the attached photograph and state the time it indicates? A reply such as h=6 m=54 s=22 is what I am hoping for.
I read h=12 m=11 s=0
